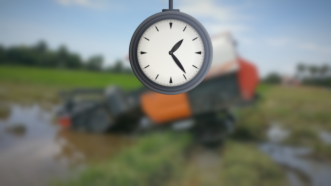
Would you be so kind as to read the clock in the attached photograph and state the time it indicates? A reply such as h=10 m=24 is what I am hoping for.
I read h=1 m=24
